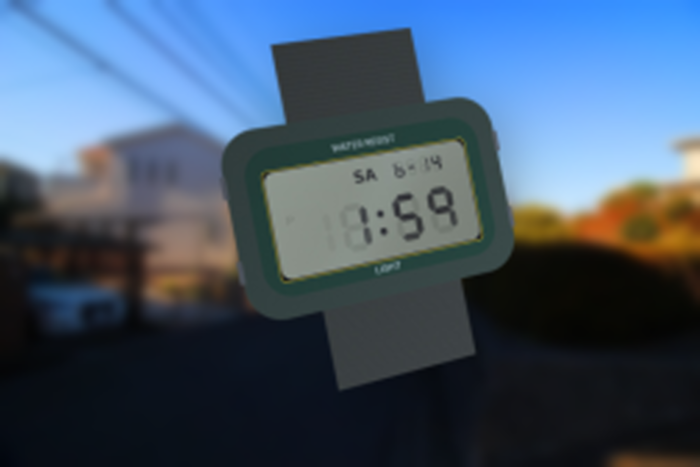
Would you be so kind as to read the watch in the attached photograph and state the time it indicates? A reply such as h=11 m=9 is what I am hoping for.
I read h=1 m=59
